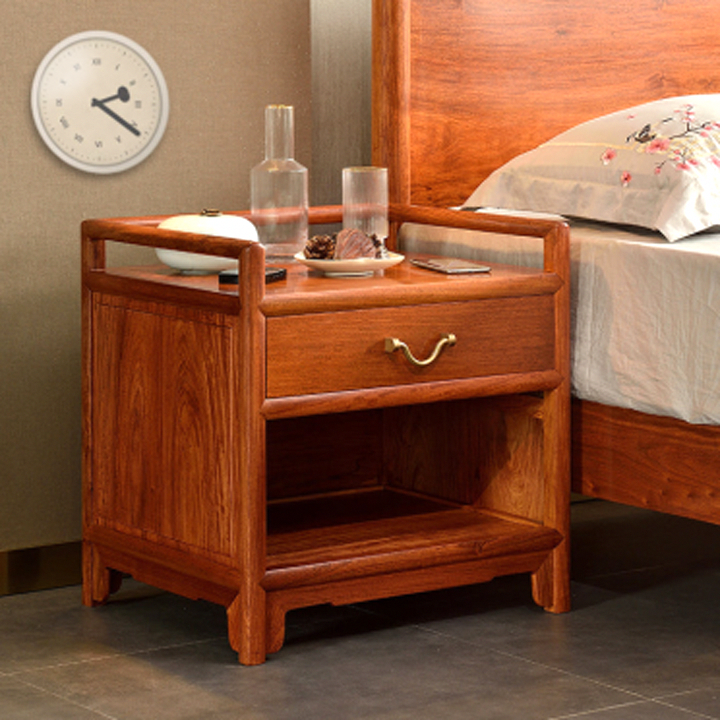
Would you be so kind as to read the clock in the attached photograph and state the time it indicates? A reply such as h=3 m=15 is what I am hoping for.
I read h=2 m=21
